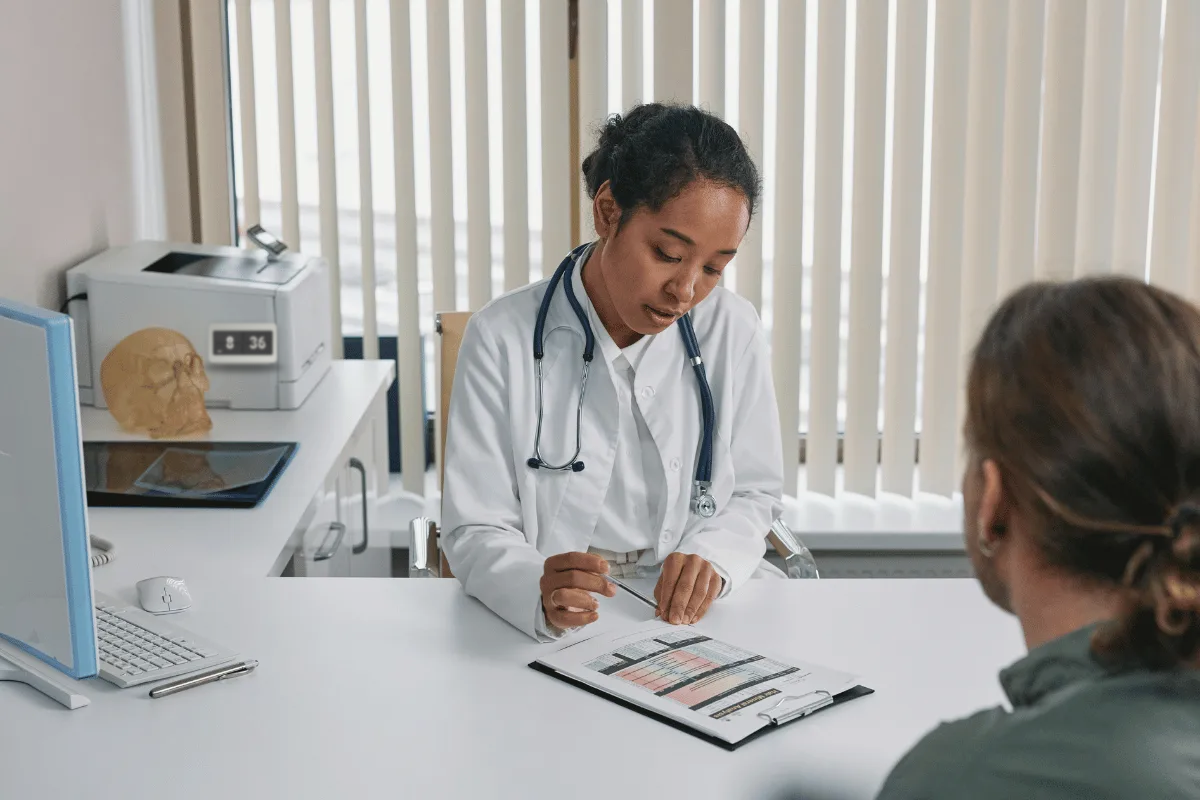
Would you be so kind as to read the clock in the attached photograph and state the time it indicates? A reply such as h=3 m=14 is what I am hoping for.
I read h=8 m=36
